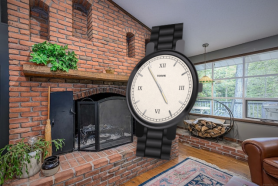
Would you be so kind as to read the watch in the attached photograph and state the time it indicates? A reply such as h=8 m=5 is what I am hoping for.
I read h=4 m=54
